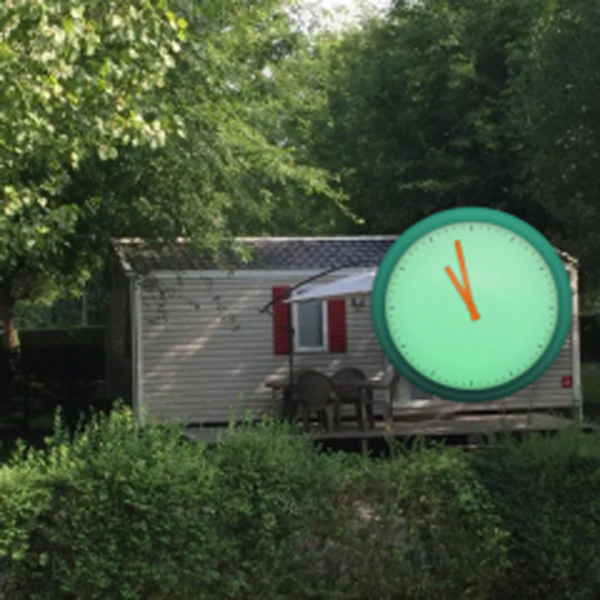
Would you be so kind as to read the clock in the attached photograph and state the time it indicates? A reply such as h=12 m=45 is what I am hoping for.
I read h=10 m=58
